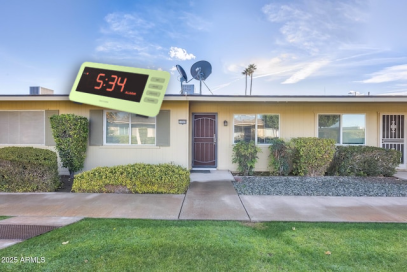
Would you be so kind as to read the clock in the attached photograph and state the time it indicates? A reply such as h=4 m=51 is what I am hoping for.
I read h=5 m=34
